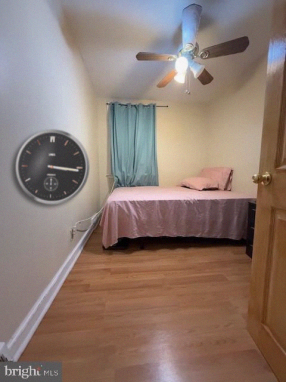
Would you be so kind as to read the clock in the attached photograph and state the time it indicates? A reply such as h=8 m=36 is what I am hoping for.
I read h=3 m=16
